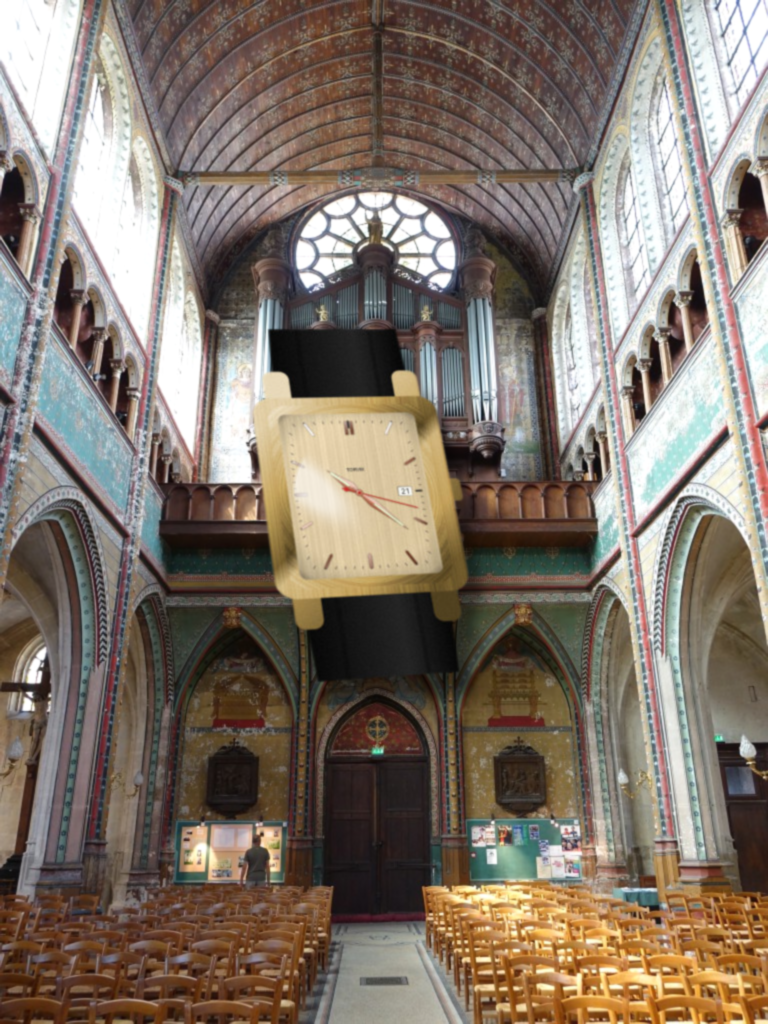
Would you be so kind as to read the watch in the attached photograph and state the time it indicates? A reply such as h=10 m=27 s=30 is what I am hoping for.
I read h=10 m=22 s=18
